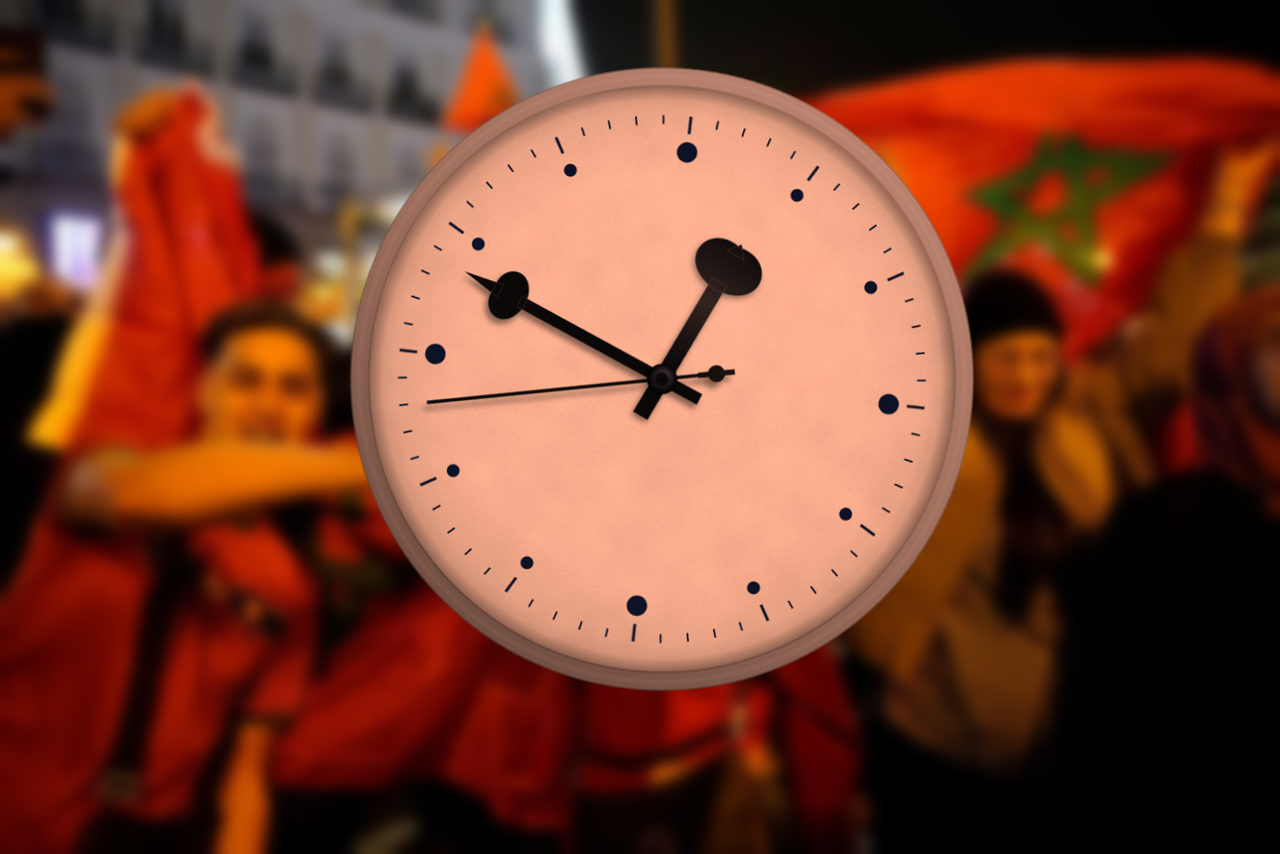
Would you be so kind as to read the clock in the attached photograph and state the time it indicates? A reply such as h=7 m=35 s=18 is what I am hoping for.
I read h=12 m=48 s=43
